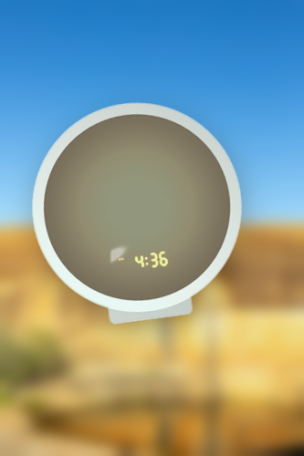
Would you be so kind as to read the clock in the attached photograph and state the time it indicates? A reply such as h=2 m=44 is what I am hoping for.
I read h=4 m=36
